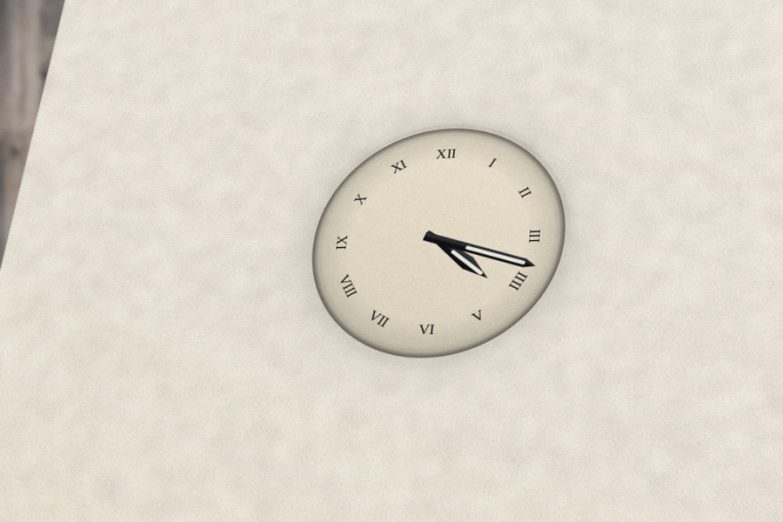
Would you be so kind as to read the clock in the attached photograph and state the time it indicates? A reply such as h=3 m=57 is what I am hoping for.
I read h=4 m=18
